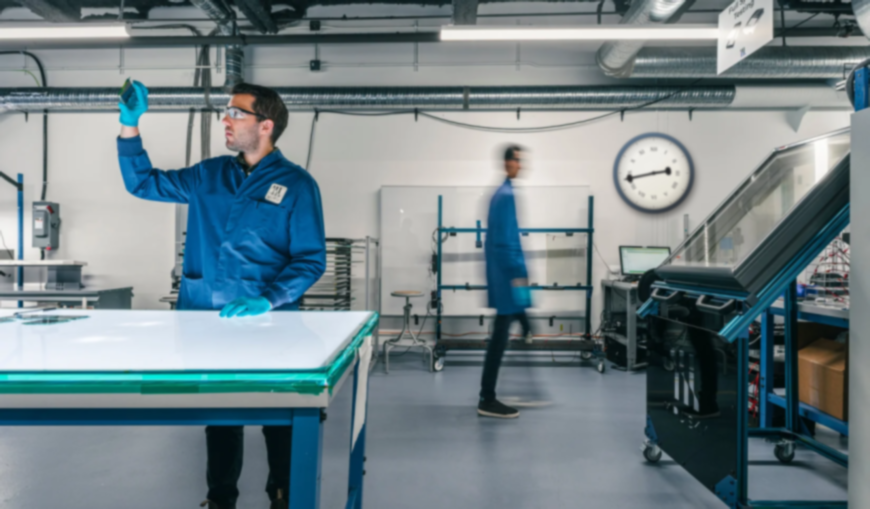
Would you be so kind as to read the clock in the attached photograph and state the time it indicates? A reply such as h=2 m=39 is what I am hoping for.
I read h=2 m=43
